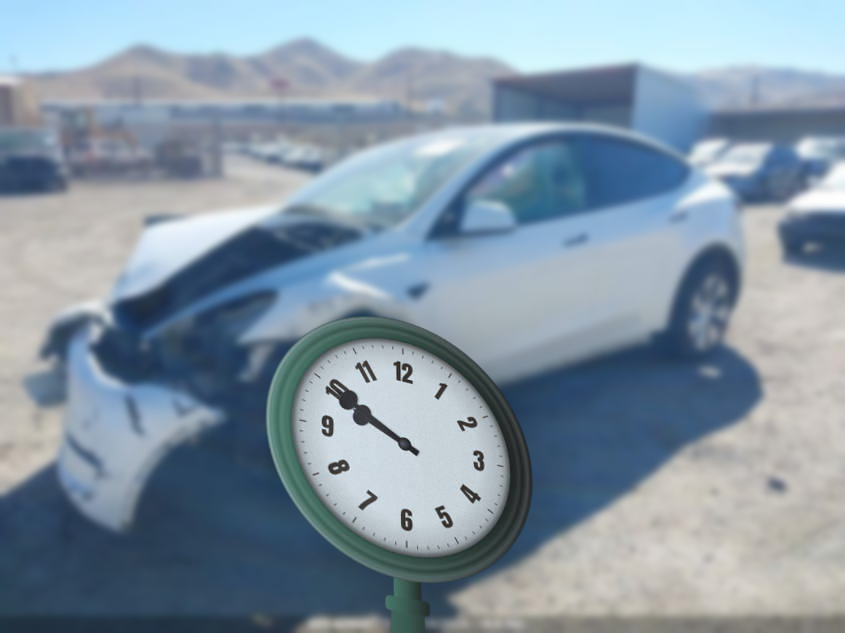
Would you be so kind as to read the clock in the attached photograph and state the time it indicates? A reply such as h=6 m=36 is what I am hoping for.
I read h=9 m=50
